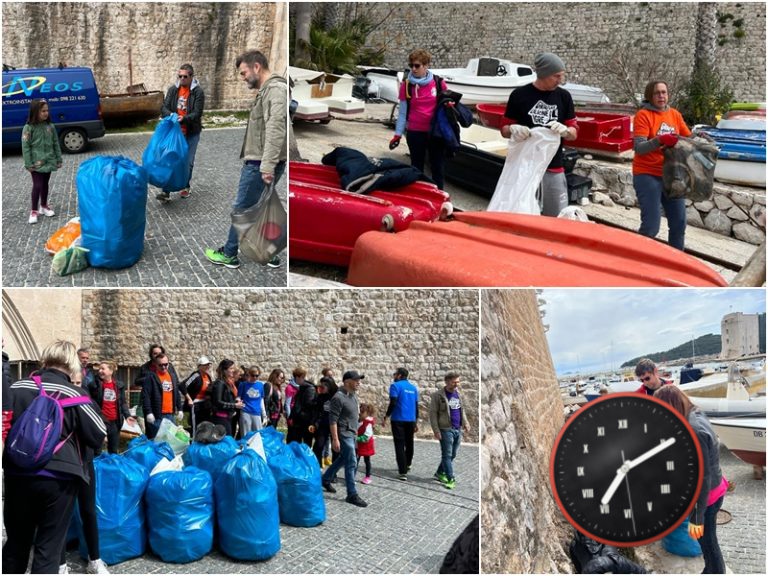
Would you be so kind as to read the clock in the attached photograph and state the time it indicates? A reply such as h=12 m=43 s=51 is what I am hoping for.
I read h=7 m=10 s=29
